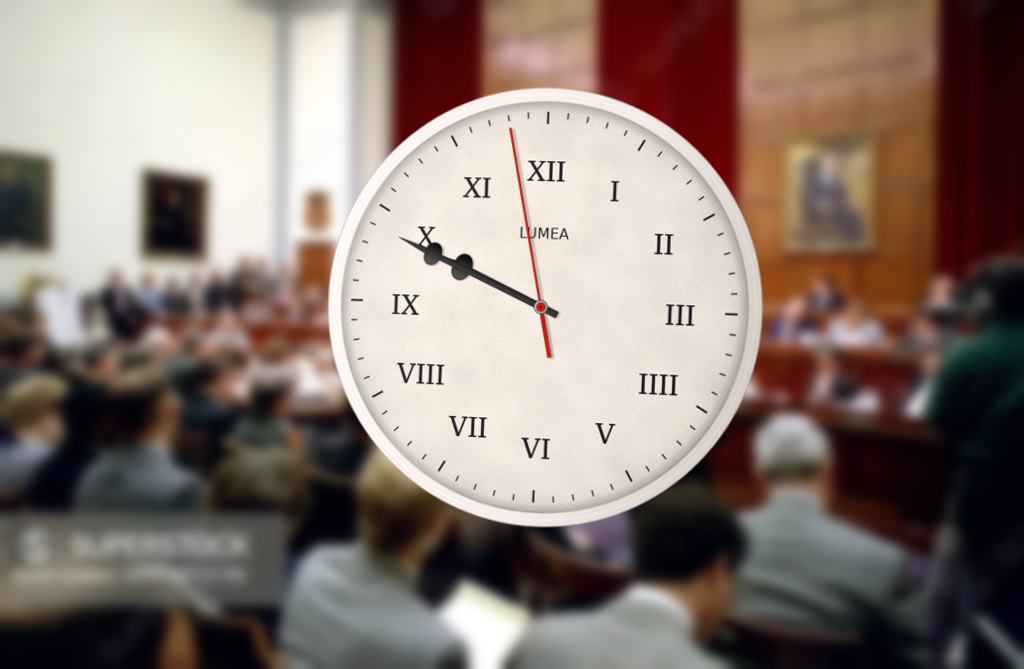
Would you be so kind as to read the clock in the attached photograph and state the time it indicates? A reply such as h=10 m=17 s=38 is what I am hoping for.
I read h=9 m=48 s=58
